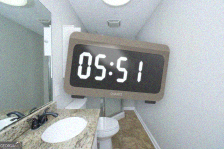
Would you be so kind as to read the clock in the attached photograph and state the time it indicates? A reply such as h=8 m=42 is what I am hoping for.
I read h=5 m=51
